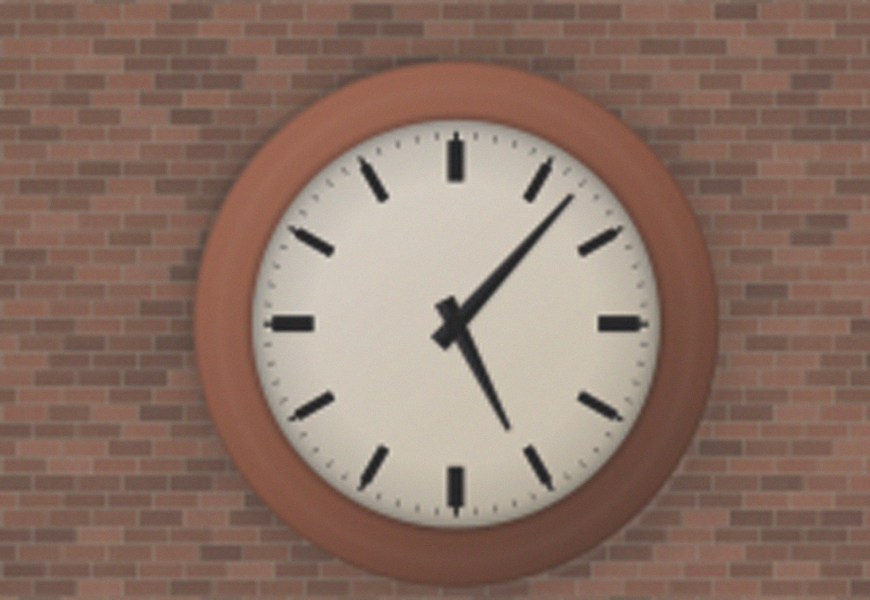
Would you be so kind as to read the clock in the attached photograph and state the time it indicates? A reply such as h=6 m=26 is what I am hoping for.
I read h=5 m=7
